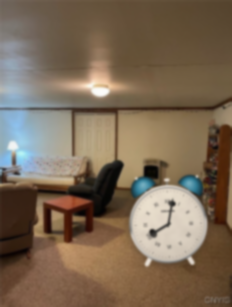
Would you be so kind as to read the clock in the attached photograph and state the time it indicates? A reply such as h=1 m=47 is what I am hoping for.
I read h=8 m=2
